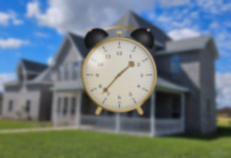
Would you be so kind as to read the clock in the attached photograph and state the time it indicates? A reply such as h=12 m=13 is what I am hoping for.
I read h=1 m=37
